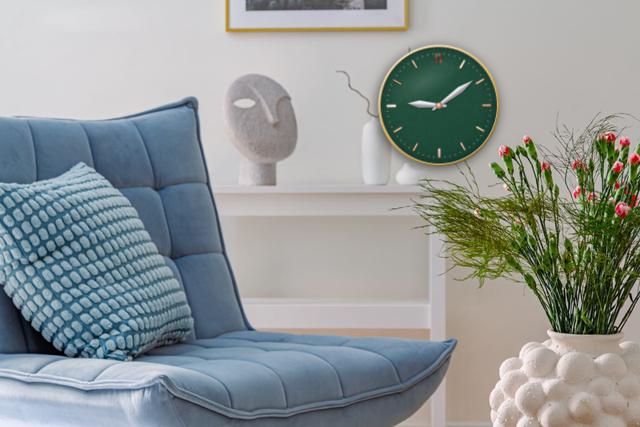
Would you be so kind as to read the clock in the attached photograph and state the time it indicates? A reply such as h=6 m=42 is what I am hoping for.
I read h=9 m=9
